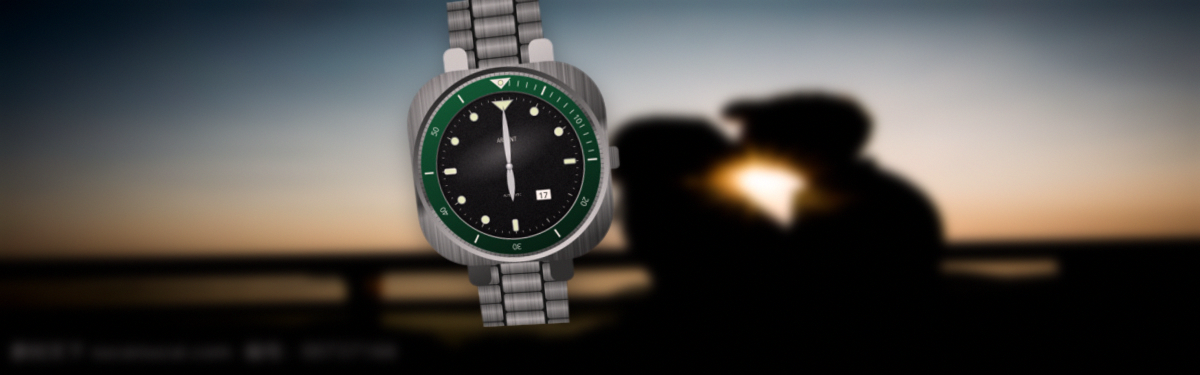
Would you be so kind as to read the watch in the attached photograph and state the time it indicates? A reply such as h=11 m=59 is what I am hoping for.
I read h=6 m=0
